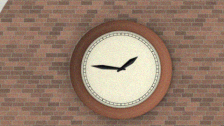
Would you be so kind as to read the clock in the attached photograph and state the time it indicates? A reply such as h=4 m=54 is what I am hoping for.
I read h=1 m=46
